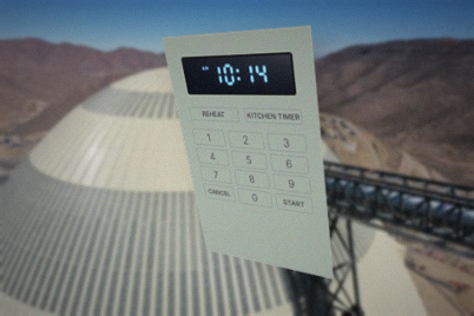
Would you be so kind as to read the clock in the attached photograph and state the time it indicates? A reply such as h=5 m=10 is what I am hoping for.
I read h=10 m=14
